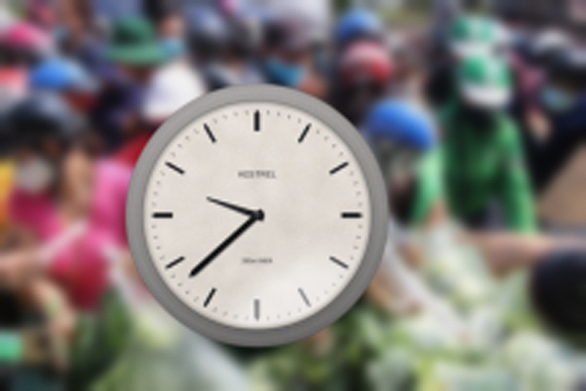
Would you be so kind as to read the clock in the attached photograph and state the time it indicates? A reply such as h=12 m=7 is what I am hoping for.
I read h=9 m=38
